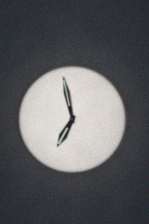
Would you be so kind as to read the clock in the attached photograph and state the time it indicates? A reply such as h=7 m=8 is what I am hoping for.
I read h=6 m=58
